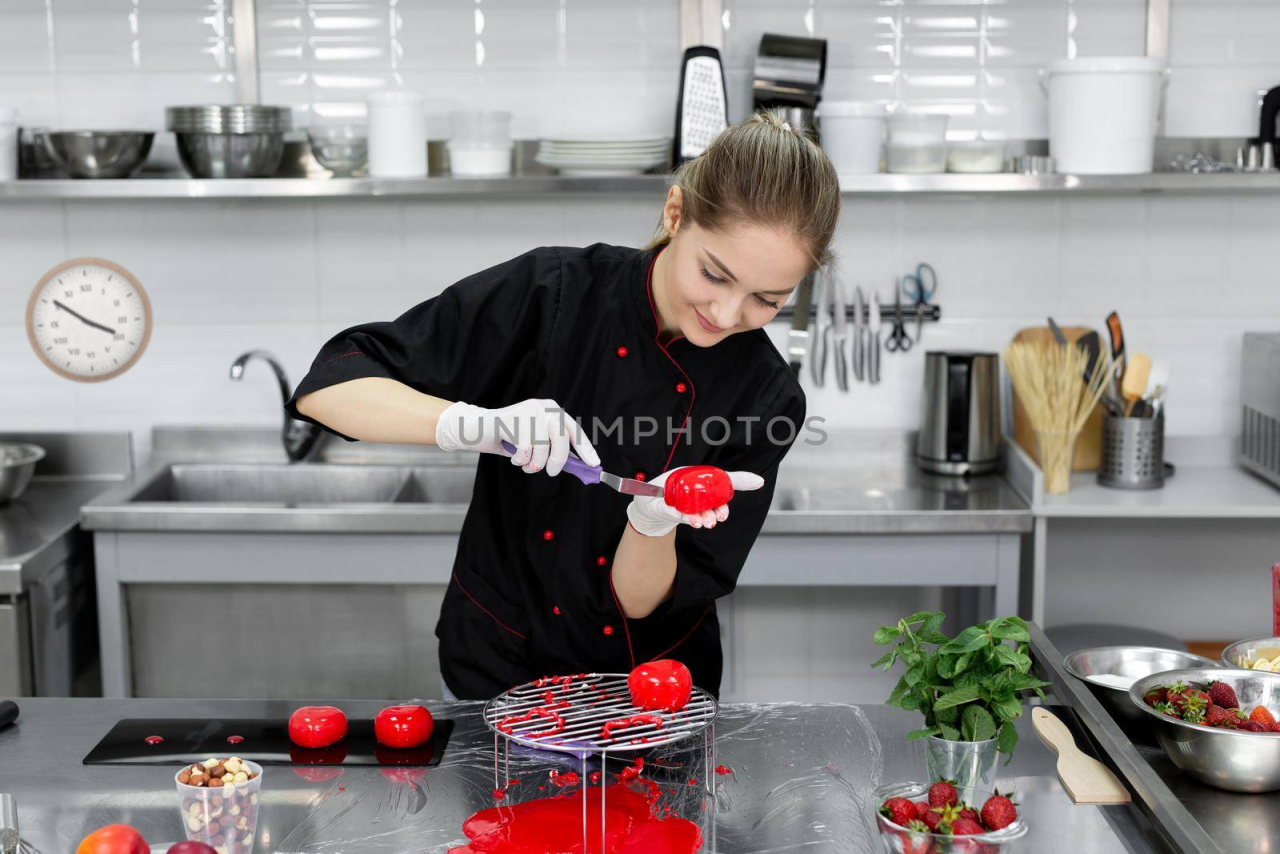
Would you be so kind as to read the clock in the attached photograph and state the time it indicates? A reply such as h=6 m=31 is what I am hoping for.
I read h=3 m=51
